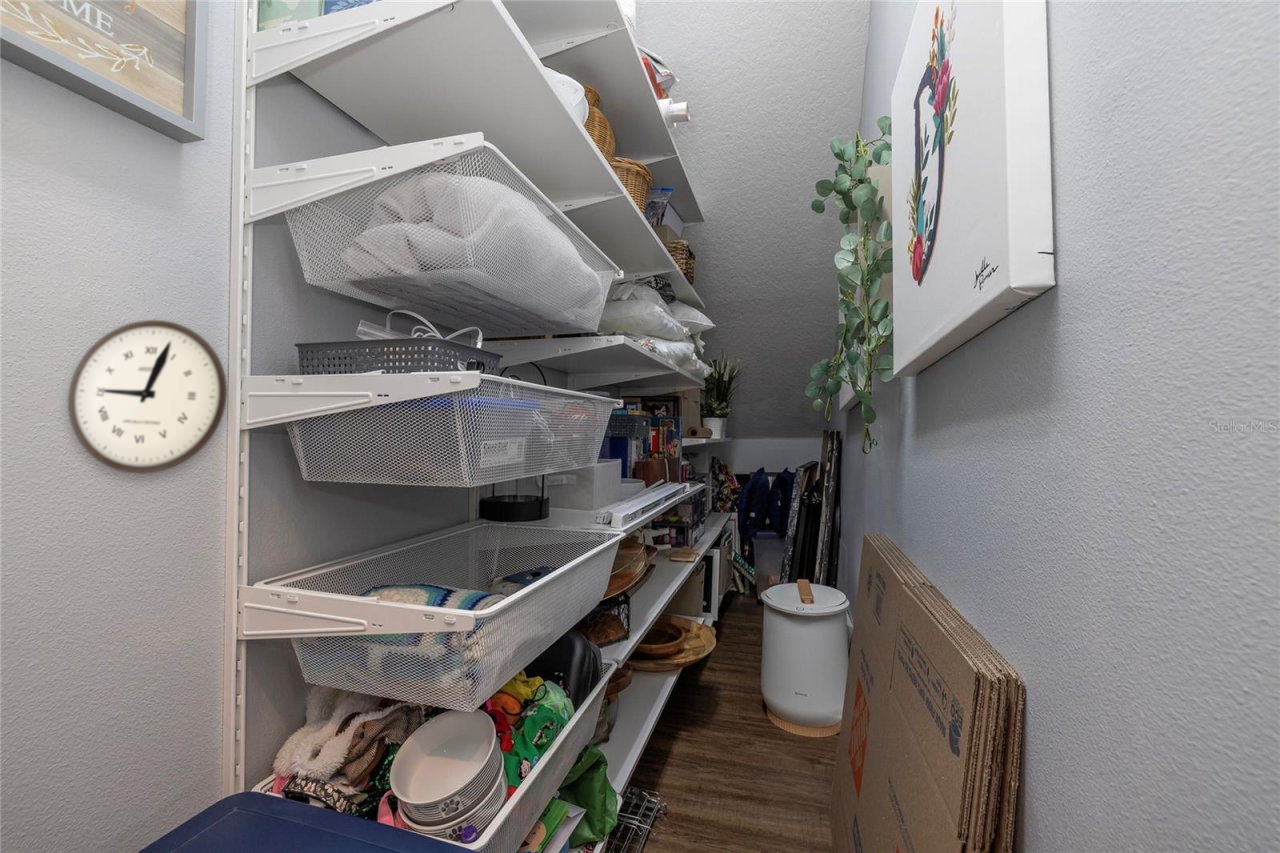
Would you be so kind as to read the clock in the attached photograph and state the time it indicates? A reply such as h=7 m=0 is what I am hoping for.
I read h=9 m=3
